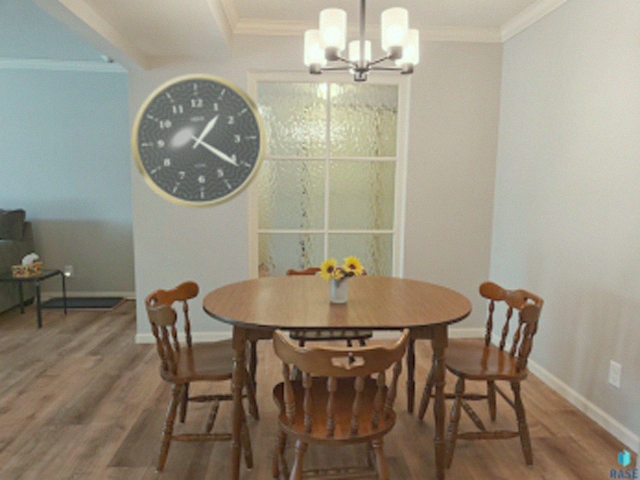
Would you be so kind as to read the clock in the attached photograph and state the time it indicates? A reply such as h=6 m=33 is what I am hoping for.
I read h=1 m=21
